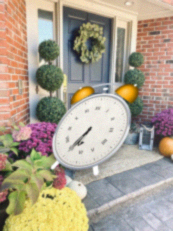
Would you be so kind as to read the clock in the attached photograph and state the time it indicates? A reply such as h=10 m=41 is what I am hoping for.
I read h=6 m=35
